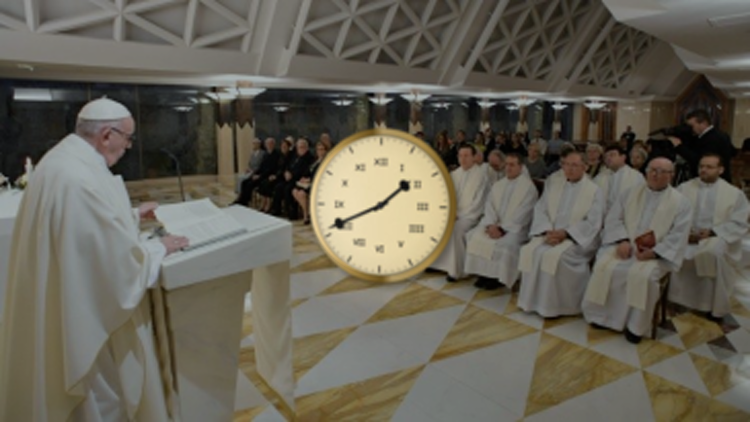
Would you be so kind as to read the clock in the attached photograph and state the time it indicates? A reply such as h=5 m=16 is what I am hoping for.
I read h=1 m=41
